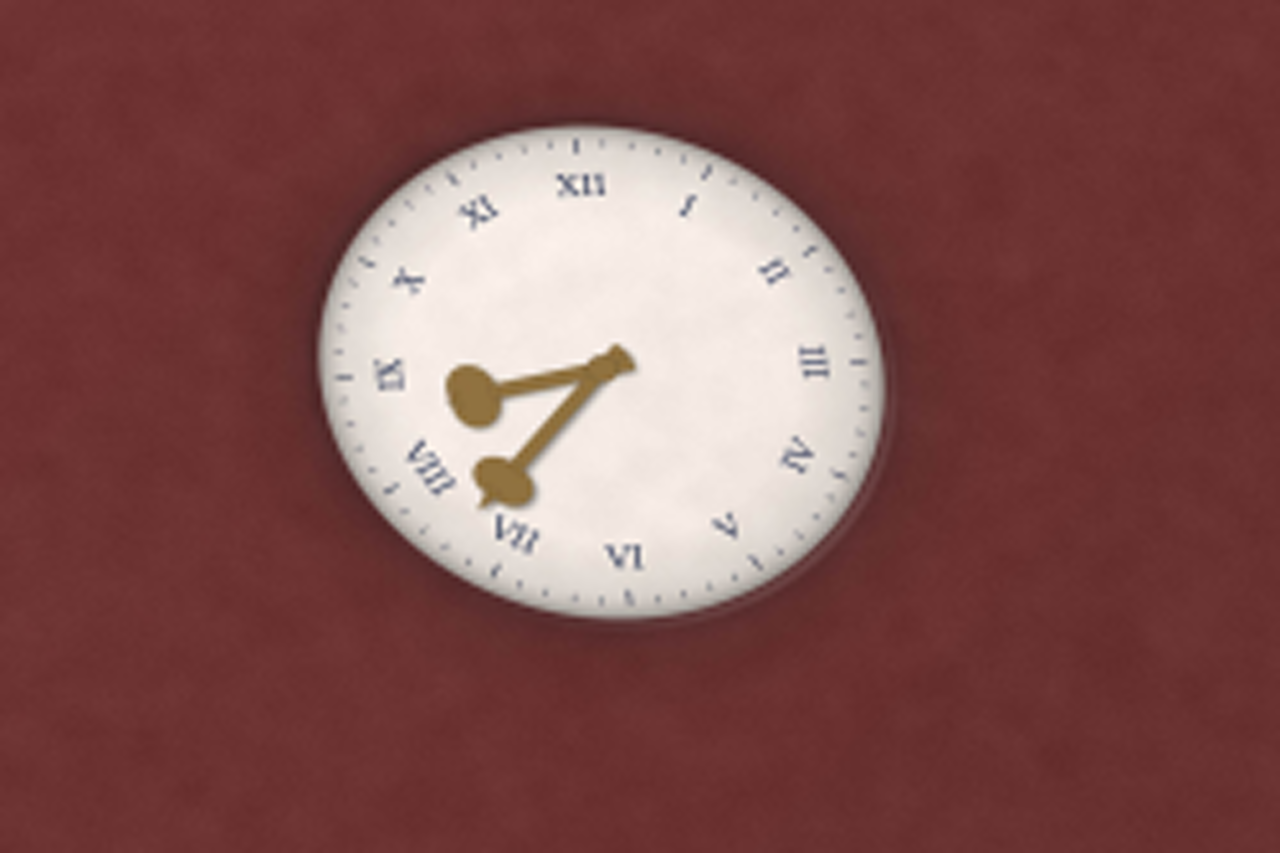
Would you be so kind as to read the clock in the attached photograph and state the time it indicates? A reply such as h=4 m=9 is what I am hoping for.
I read h=8 m=37
